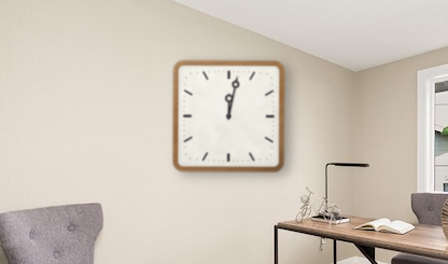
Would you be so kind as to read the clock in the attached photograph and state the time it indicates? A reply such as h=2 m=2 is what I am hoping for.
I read h=12 m=2
